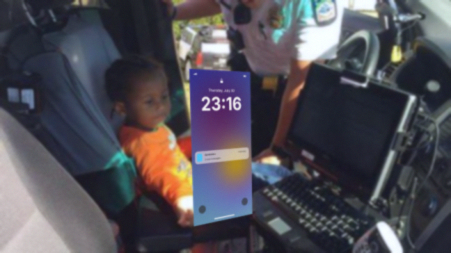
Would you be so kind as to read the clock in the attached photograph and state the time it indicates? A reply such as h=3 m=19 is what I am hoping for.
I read h=23 m=16
